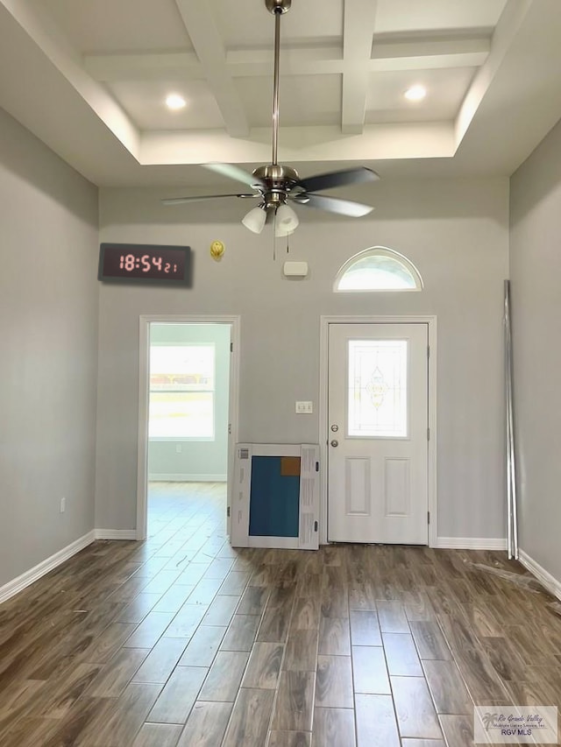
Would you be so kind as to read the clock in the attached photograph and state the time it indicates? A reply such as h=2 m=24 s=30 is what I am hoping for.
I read h=18 m=54 s=21
